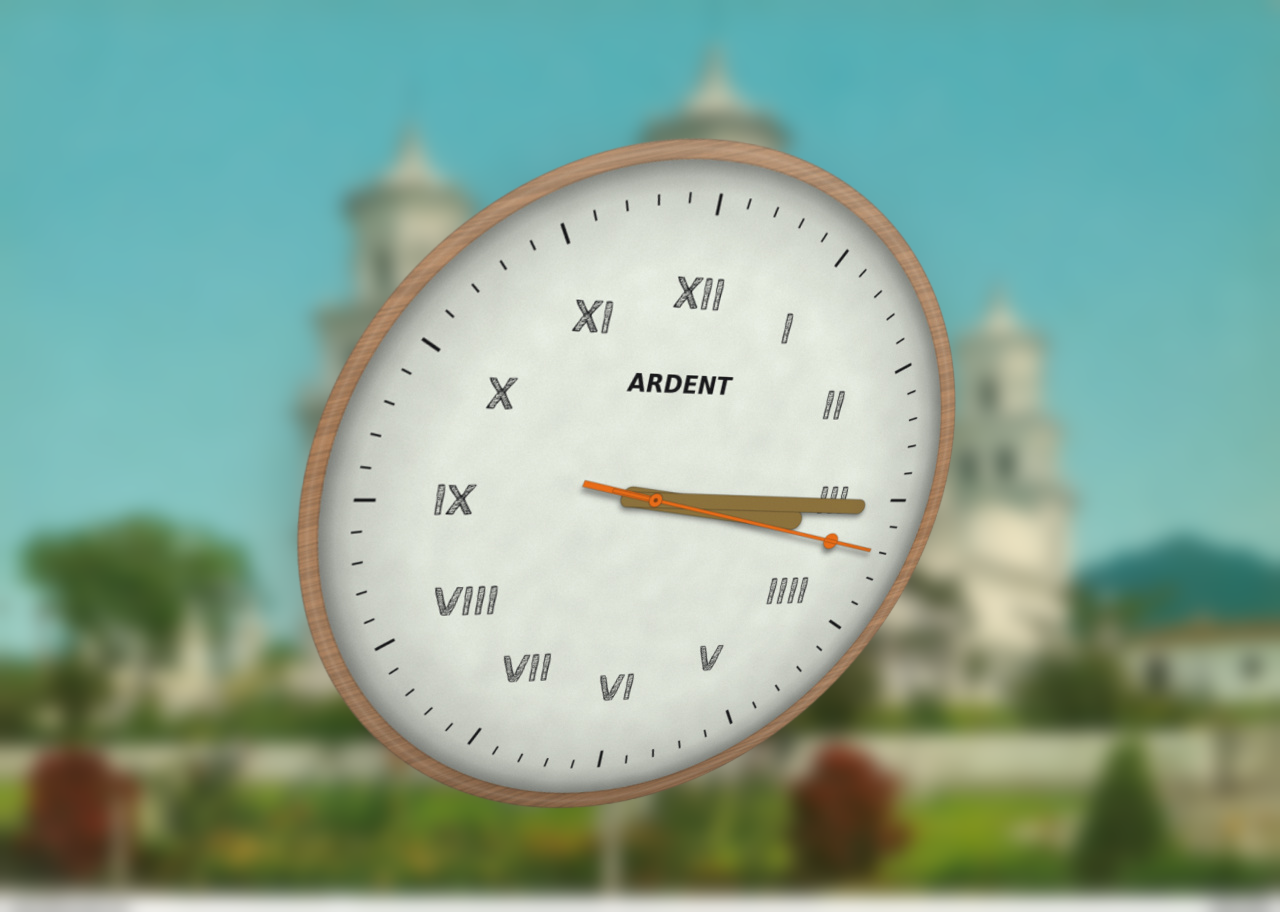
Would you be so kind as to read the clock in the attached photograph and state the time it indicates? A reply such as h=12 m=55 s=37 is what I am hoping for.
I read h=3 m=15 s=17
